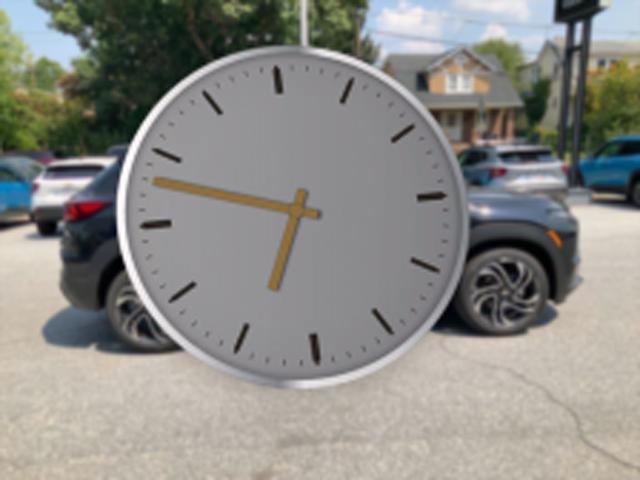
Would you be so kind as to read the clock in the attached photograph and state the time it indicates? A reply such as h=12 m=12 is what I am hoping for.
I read h=6 m=48
